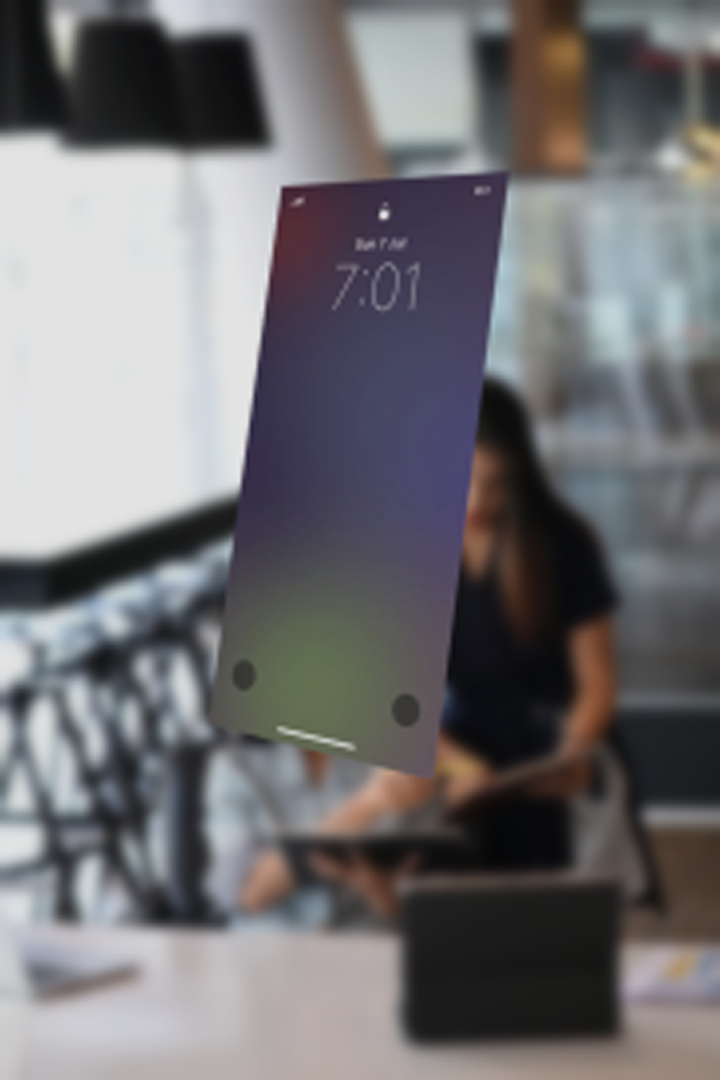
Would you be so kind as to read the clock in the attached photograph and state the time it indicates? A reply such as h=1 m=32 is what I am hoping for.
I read h=7 m=1
